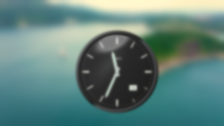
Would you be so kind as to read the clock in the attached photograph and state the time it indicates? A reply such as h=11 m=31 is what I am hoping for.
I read h=11 m=34
